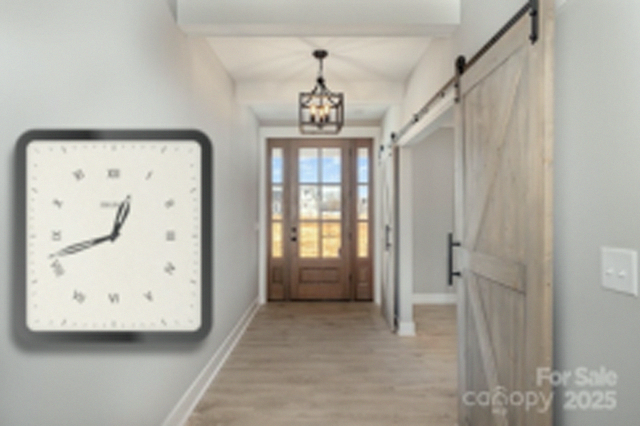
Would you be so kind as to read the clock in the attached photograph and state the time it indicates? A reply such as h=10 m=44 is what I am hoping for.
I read h=12 m=42
